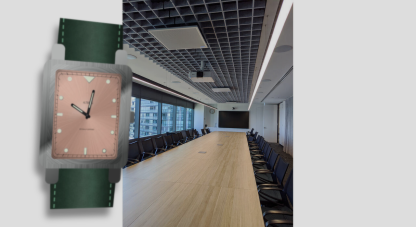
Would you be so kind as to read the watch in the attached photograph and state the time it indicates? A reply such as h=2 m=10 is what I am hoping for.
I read h=10 m=2
